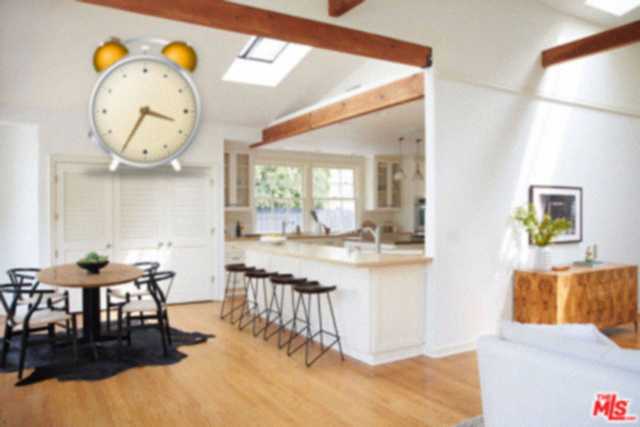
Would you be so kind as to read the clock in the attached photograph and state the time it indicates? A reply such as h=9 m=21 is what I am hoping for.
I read h=3 m=35
